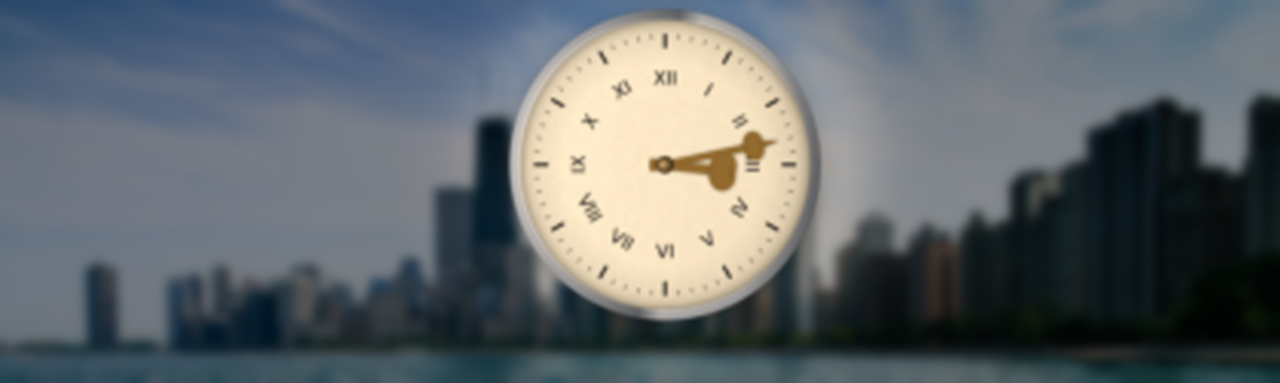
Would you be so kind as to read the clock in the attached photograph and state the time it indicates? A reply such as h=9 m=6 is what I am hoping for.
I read h=3 m=13
